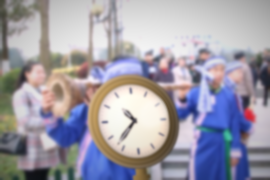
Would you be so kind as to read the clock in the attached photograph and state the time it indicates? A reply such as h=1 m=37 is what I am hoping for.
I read h=10 m=37
